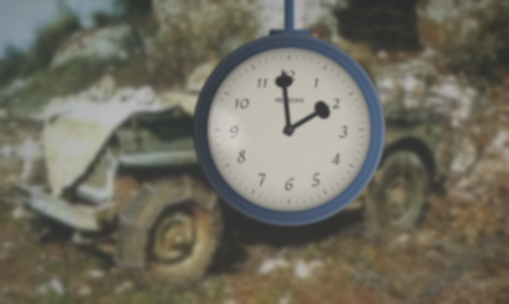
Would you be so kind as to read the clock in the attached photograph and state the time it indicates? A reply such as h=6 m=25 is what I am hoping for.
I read h=1 m=59
